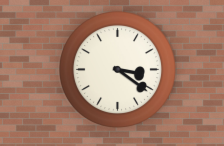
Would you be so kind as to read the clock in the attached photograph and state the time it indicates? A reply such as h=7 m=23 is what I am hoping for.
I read h=3 m=21
